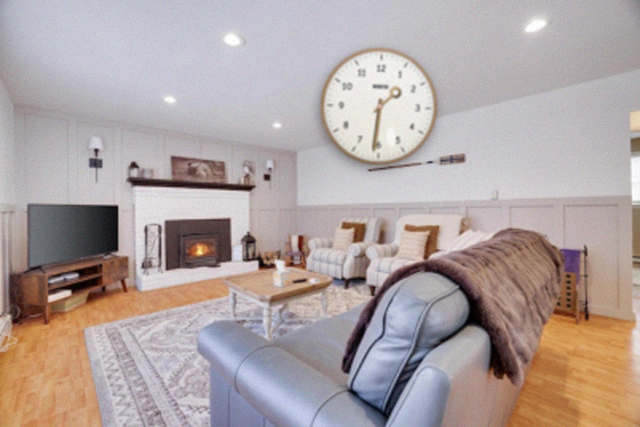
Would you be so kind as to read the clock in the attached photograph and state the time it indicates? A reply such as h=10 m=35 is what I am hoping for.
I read h=1 m=31
